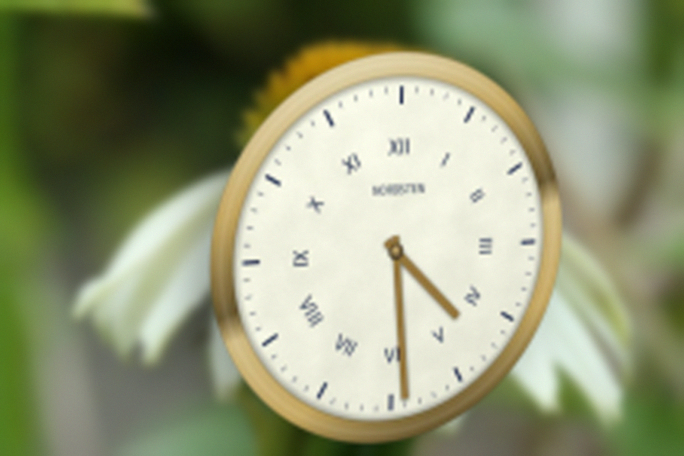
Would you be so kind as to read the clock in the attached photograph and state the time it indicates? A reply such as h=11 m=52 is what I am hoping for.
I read h=4 m=29
